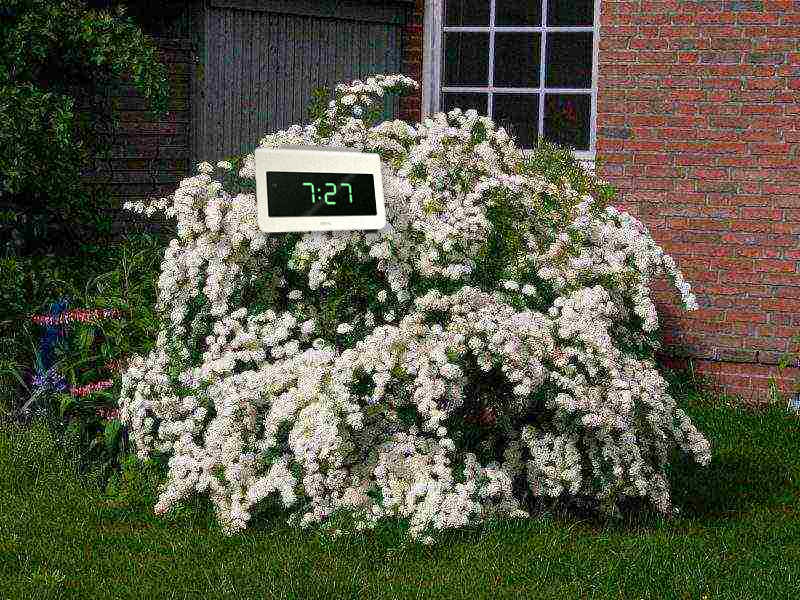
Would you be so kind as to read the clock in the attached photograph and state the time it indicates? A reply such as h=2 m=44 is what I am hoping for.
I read h=7 m=27
